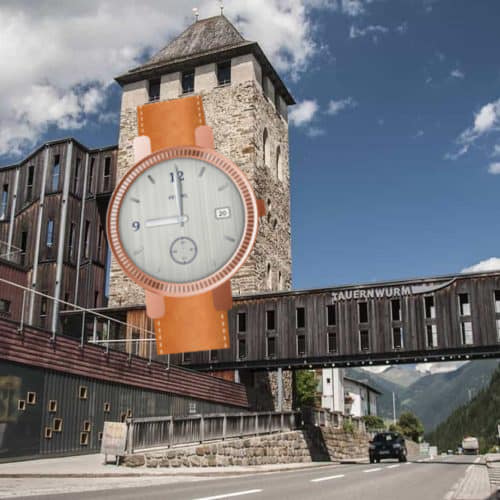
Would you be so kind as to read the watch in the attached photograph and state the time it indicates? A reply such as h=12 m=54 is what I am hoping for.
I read h=9 m=0
